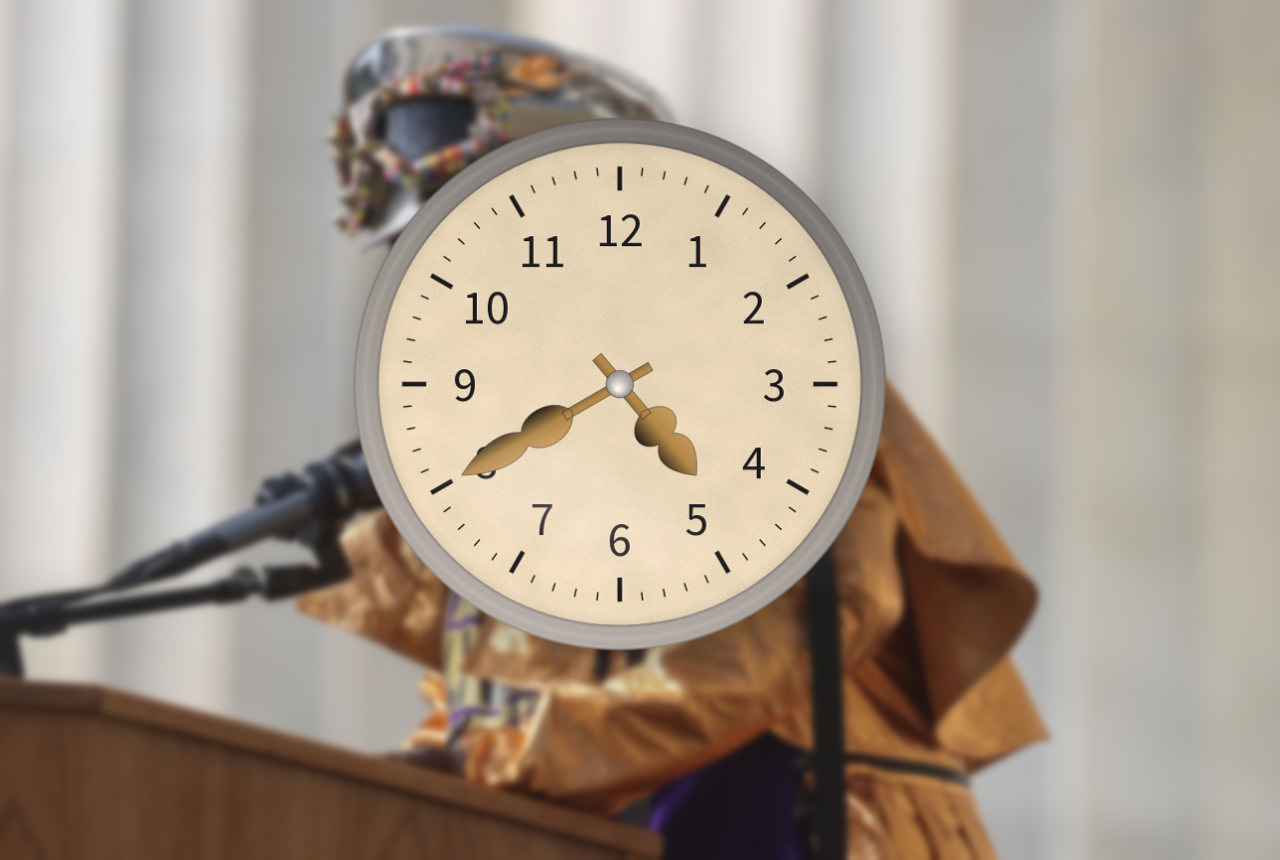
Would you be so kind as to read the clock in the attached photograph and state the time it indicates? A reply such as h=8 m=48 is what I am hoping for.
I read h=4 m=40
